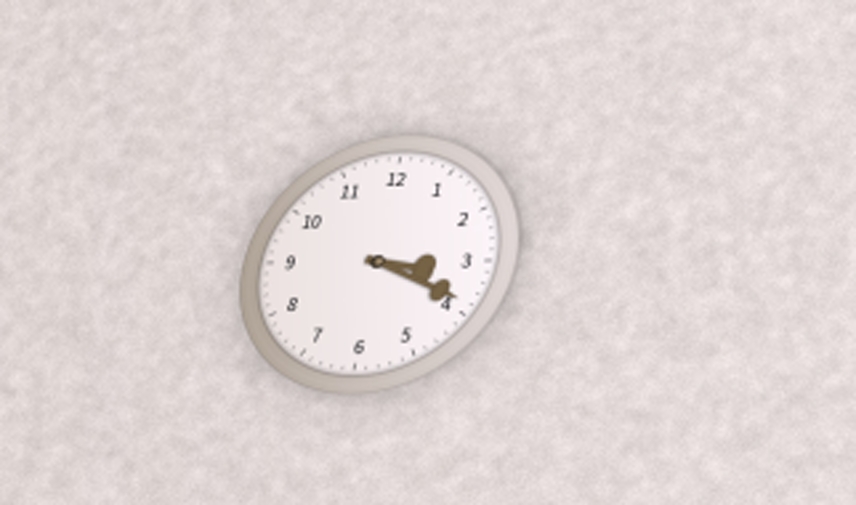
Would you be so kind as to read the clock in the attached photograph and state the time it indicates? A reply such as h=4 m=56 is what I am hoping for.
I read h=3 m=19
